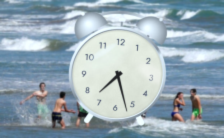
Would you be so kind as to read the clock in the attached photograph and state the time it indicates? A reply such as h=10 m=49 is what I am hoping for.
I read h=7 m=27
